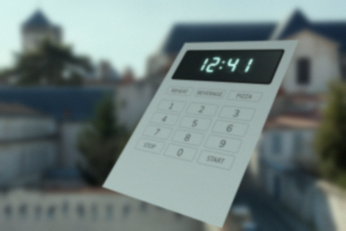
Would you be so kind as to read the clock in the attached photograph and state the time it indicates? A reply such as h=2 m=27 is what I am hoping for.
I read h=12 m=41
